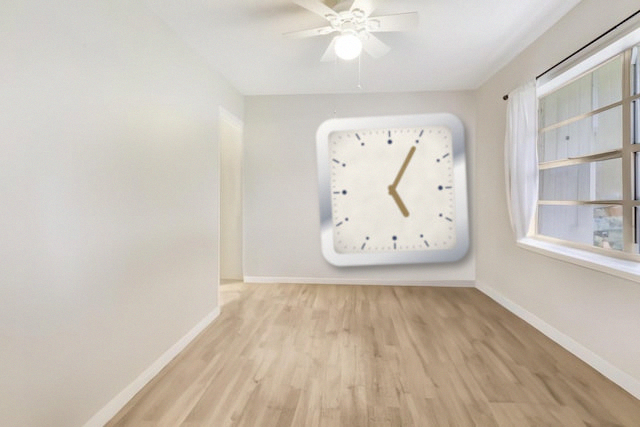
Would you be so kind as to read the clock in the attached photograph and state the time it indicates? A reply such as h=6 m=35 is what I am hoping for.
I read h=5 m=5
